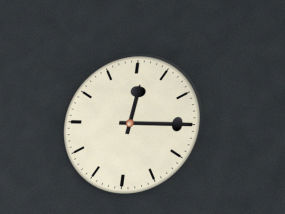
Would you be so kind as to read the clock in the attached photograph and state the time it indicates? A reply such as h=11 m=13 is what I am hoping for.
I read h=12 m=15
